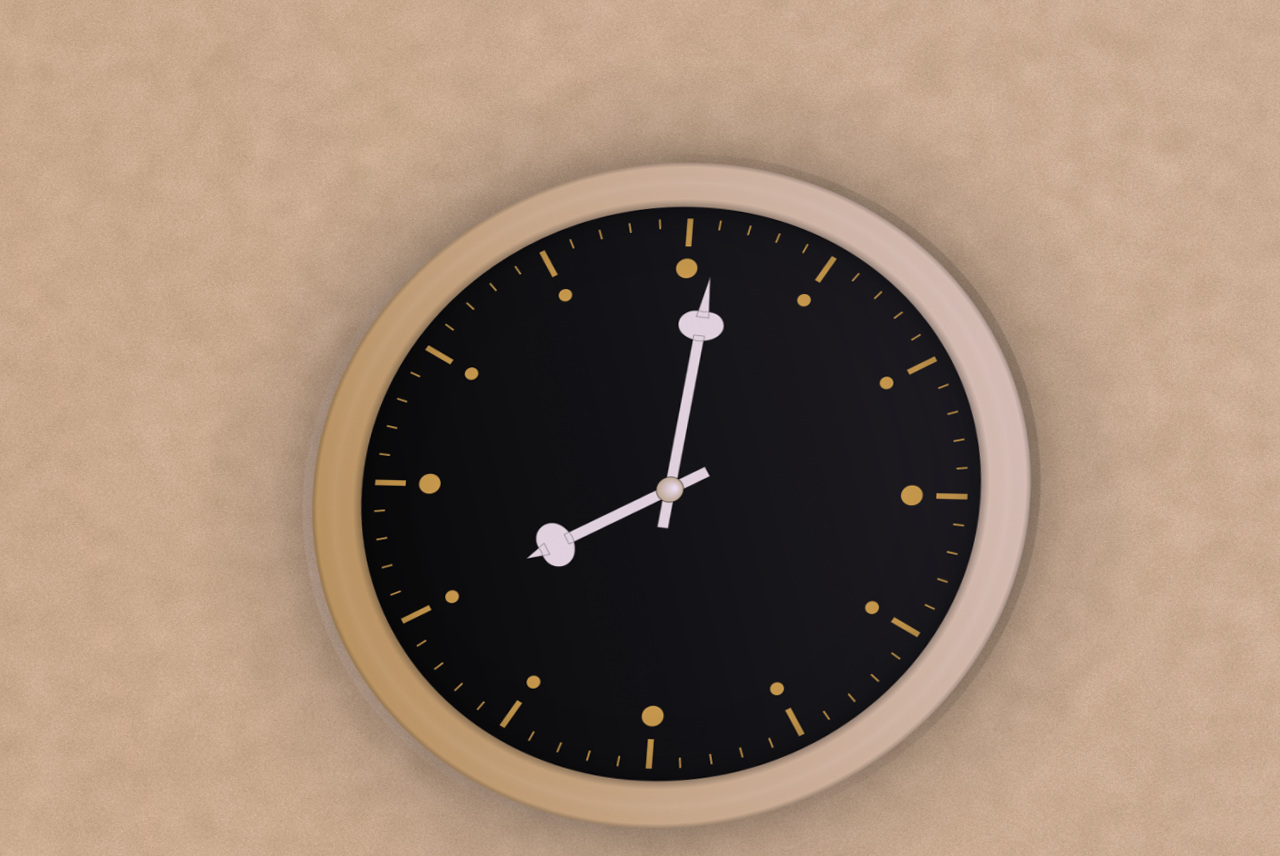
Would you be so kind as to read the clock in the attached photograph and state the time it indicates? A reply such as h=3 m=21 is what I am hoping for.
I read h=8 m=1
